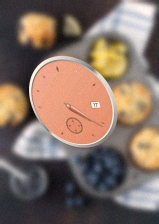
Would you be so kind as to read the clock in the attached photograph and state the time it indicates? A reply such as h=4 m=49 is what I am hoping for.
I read h=4 m=21
